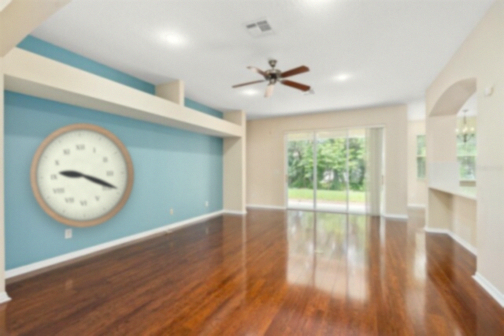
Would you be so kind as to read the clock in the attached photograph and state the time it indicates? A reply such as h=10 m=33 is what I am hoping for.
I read h=9 m=19
